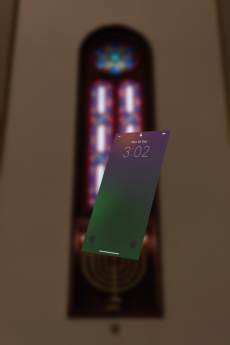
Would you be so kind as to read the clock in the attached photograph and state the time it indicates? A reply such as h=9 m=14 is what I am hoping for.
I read h=3 m=2
